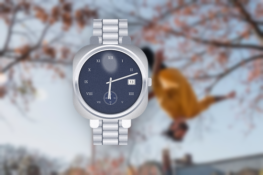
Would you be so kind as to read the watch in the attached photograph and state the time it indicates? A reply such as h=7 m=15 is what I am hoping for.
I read h=6 m=12
